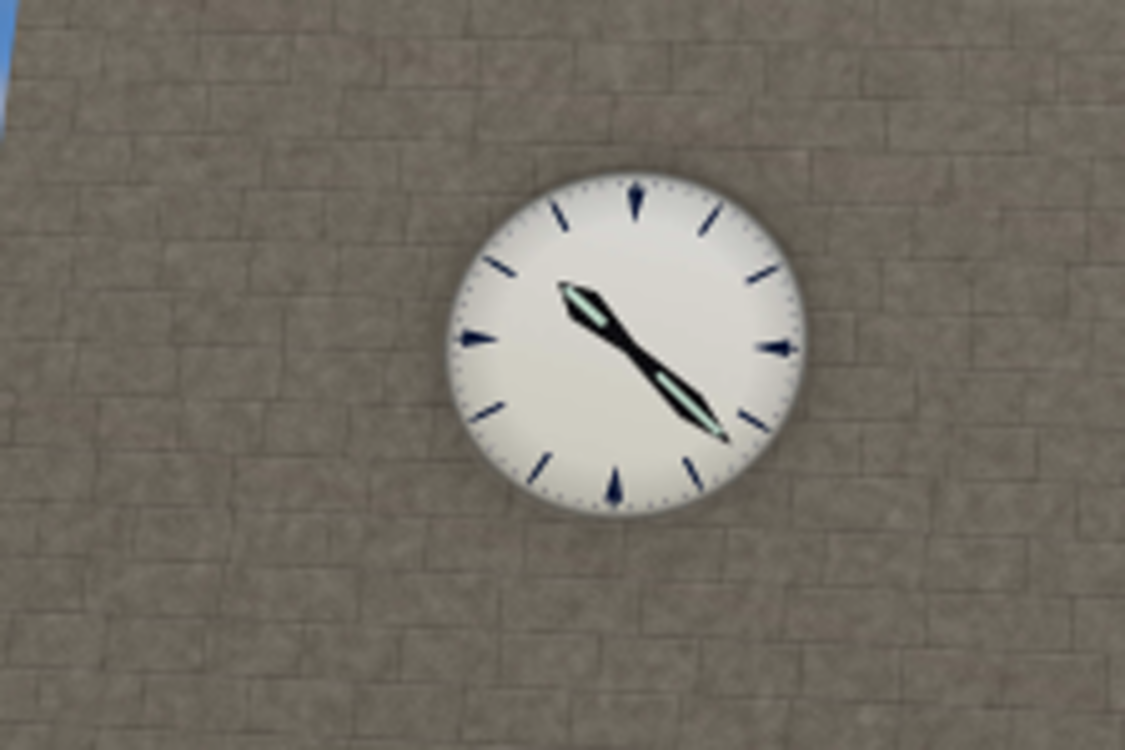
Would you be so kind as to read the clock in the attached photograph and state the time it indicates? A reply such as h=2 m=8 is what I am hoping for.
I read h=10 m=22
